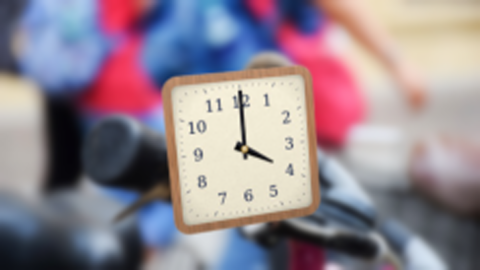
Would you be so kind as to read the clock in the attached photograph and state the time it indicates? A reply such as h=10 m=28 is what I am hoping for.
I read h=4 m=0
